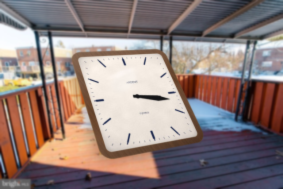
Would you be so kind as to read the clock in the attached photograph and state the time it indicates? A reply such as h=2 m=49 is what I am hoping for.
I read h=3 m=17
